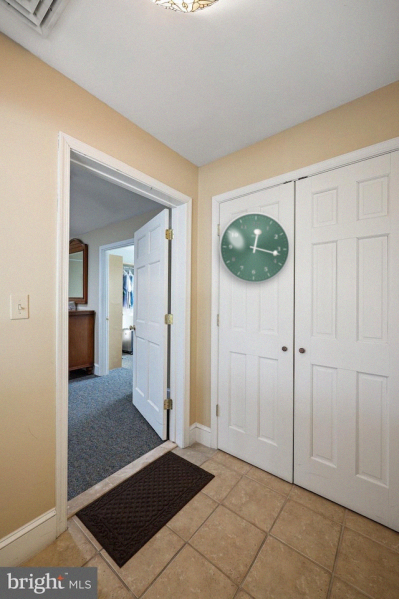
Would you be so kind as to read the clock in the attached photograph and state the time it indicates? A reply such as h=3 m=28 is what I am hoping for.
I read h=12 m=17
